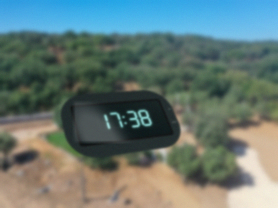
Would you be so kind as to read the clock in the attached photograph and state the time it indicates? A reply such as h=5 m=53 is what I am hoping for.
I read h=17 m=38
